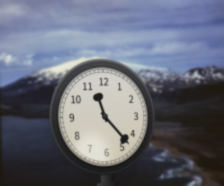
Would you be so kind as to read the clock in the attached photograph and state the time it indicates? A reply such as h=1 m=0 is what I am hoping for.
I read h=11 m=23
